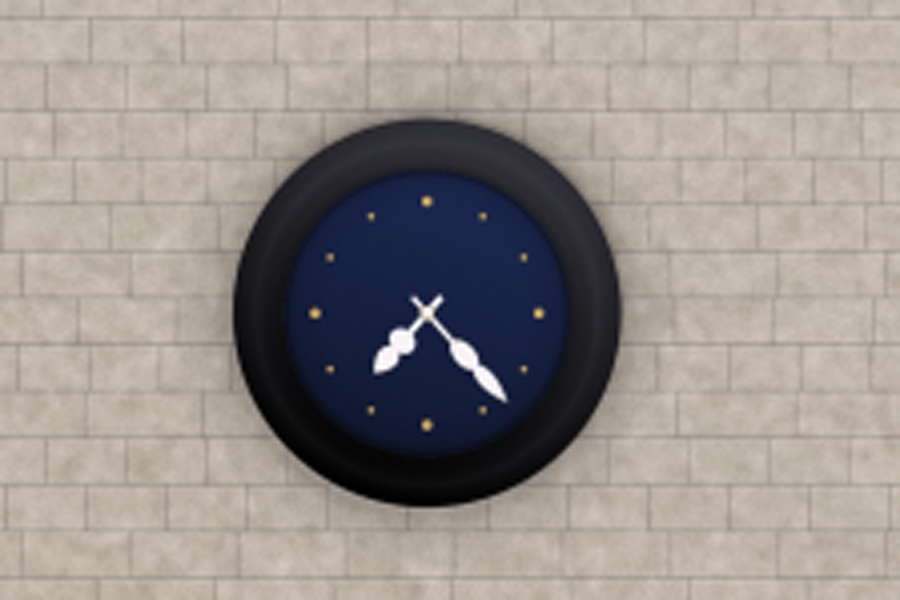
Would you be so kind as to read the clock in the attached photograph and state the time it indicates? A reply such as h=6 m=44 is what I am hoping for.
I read h=7 m=23
